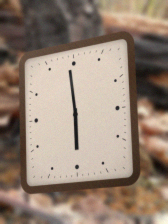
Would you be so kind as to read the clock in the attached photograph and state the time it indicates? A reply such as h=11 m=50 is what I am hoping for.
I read h=5 m=59
